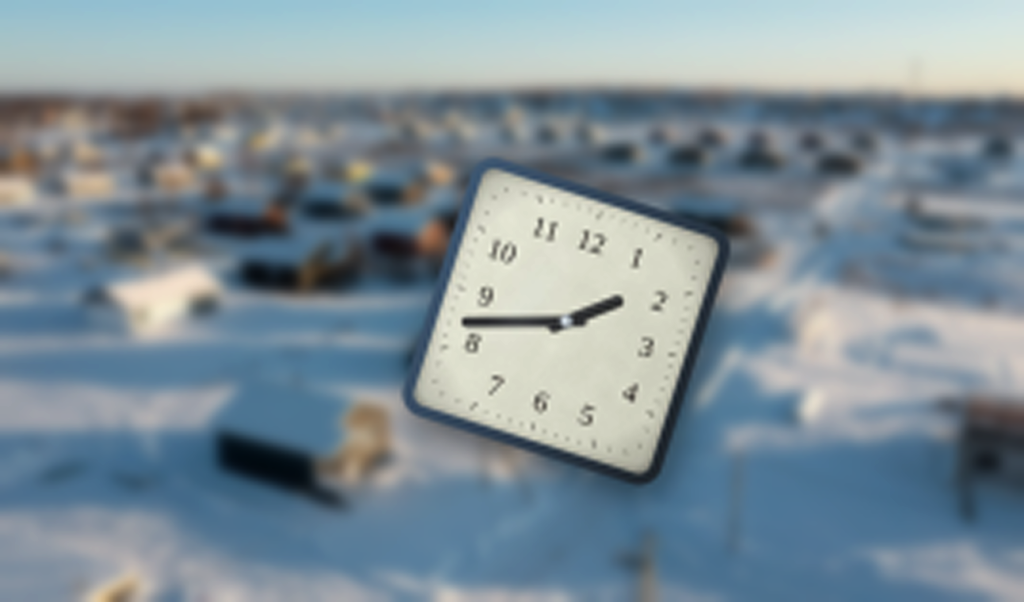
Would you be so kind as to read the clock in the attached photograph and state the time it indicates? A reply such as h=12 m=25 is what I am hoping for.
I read h=1 m=42
